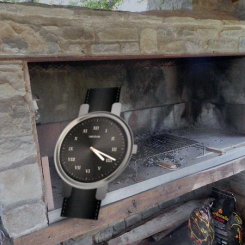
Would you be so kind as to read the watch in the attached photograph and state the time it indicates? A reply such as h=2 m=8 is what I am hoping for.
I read h=4 m=19
